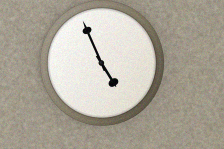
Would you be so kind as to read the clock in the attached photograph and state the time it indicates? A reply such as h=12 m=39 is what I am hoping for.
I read h=4 m=56
